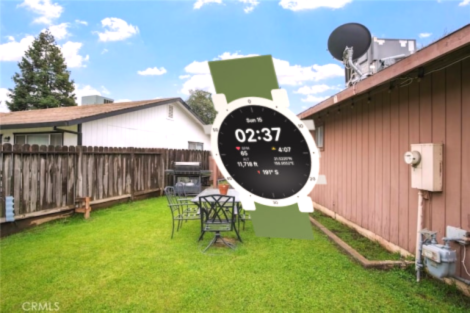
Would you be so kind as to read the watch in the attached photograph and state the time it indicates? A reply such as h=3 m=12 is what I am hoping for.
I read h=2 m=37
